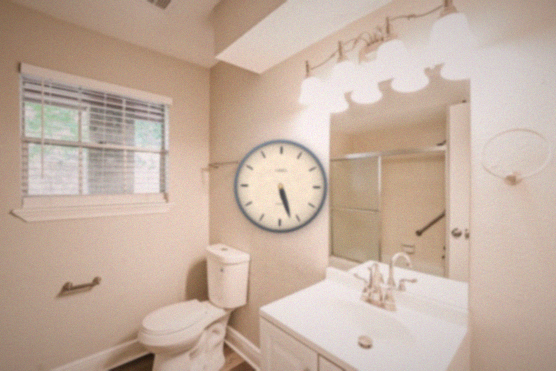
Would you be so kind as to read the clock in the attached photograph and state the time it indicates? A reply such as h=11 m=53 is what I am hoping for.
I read h=5 m=27
